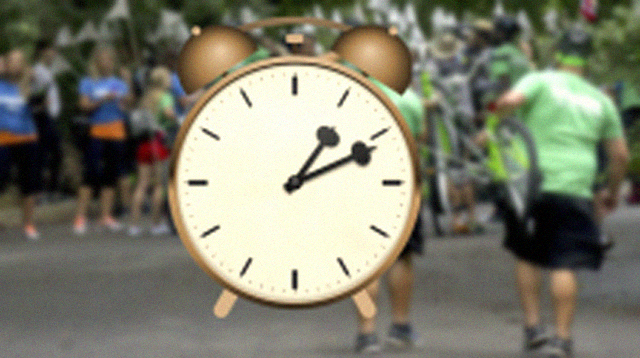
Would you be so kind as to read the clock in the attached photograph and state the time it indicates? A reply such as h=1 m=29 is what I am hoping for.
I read h=1 m=11
